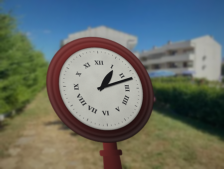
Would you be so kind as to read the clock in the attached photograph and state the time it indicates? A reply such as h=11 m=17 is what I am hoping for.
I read h=1 m=12
